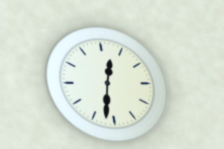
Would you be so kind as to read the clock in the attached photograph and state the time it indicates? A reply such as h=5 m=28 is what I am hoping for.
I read h=12 m=32
